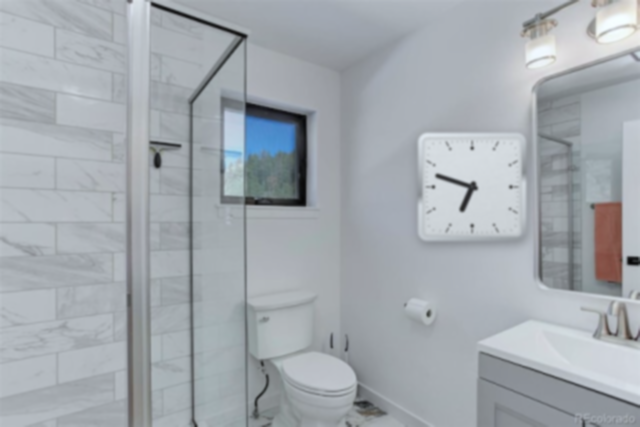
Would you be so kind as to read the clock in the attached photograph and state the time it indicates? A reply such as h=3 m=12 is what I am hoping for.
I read h=6 m=48
